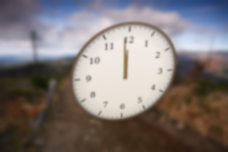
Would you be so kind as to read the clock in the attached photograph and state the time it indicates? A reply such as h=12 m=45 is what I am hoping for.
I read h=11 m=59
